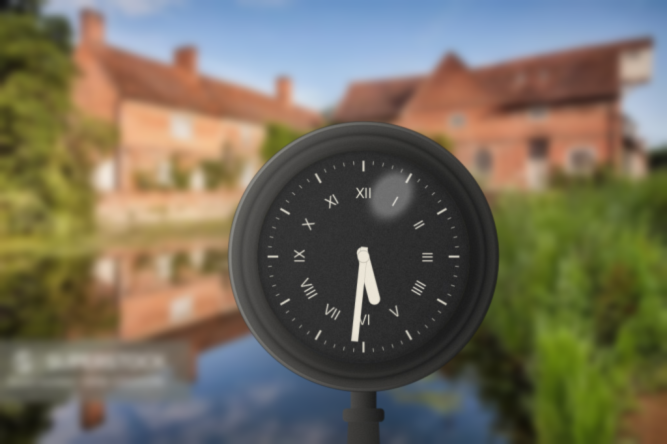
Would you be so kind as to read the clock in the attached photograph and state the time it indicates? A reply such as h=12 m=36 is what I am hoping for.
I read h=5 m=31
